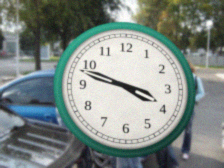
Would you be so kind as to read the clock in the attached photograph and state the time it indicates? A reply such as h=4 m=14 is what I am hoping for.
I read h=3 m=48
